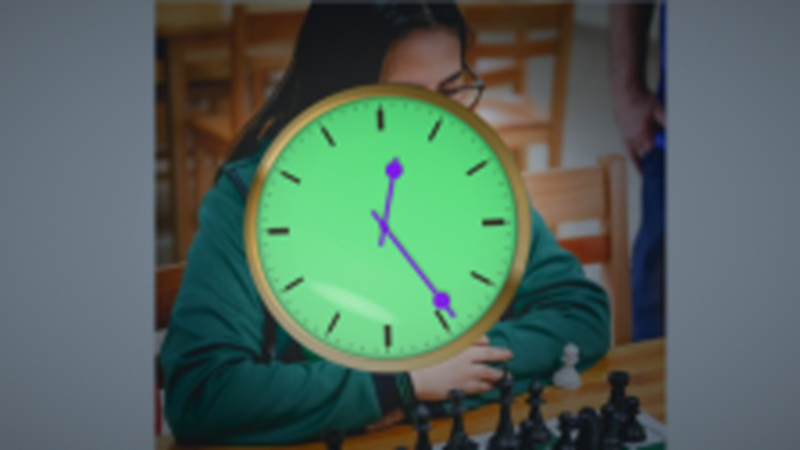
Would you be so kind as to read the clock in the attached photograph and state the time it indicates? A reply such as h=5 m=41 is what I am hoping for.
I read h=12 m=24
